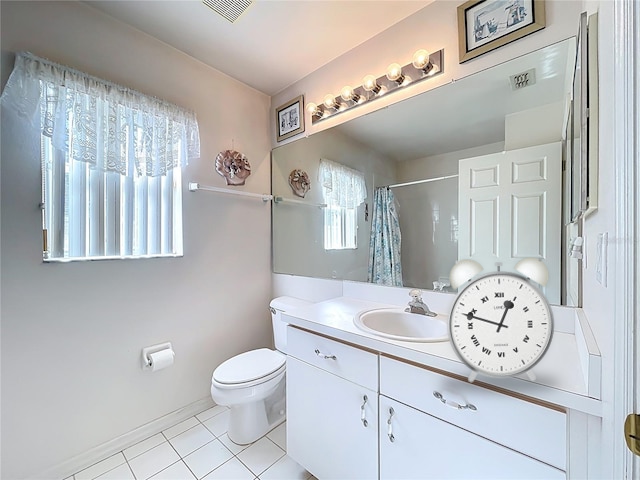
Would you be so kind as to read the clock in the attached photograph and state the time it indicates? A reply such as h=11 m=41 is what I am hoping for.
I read h=12 m=48
